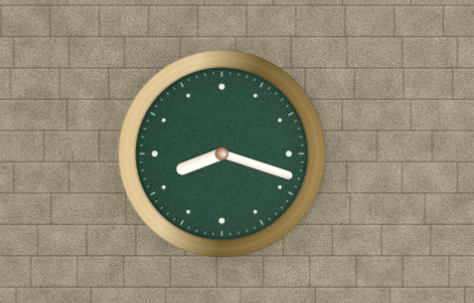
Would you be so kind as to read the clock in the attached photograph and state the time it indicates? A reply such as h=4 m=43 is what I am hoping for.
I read h=8 m=18
